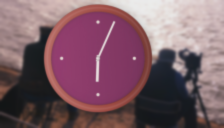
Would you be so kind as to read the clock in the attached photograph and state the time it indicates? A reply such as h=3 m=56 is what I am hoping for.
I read h=6 m=4
